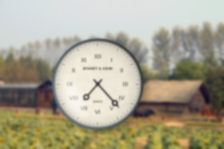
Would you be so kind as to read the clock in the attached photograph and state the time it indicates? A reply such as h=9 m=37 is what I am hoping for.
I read h=7 m=23
